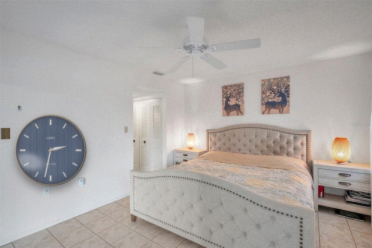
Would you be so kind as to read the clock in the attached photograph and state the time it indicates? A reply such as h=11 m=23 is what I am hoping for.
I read h=2 m=32
